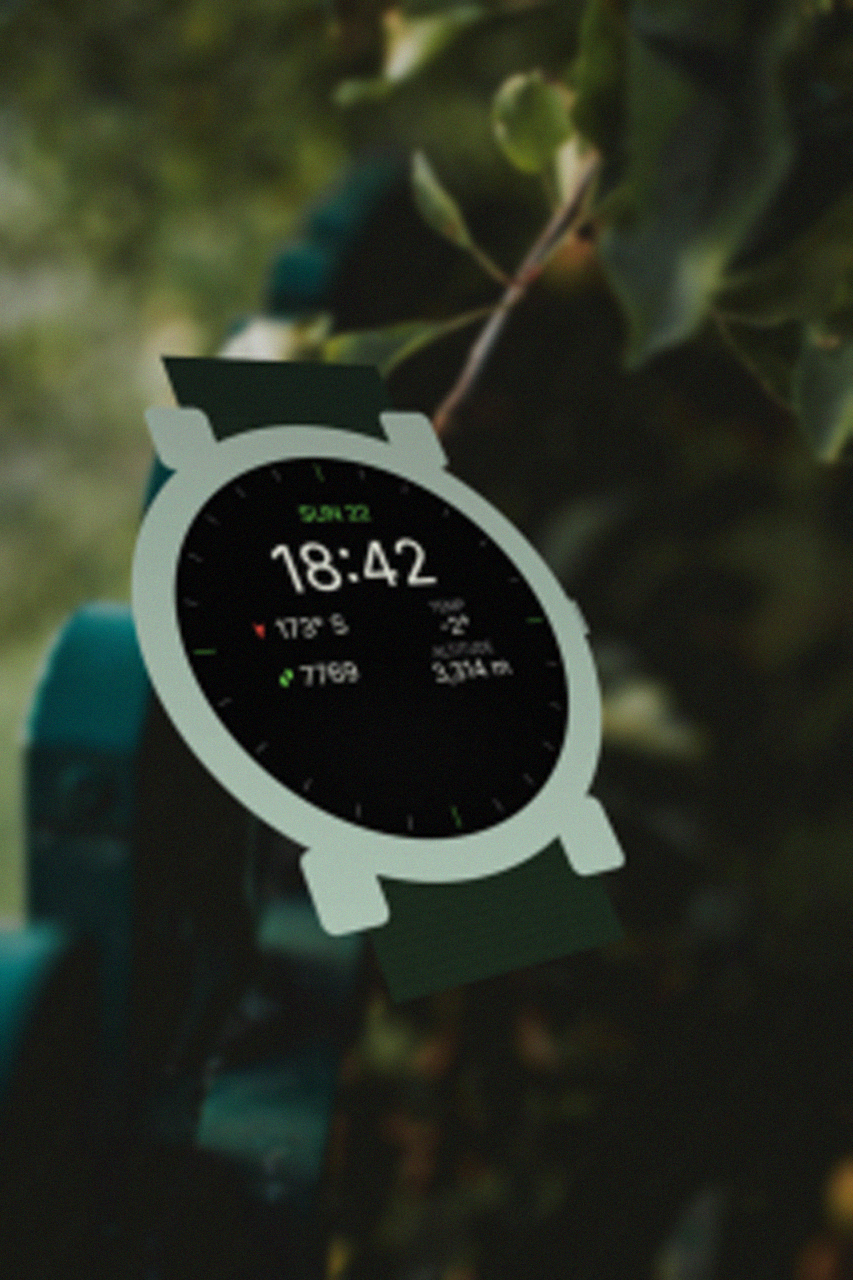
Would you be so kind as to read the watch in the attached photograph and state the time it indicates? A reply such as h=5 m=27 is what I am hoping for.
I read h=18 m=42
